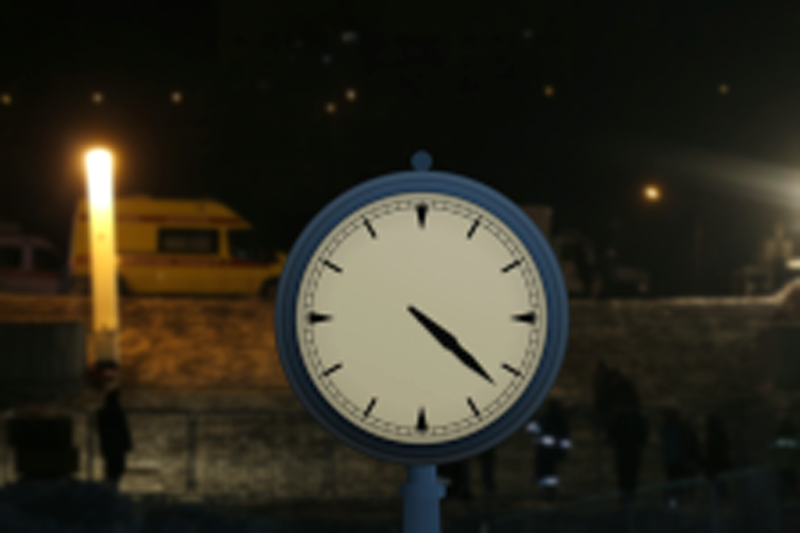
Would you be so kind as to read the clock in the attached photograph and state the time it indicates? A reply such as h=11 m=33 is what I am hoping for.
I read h=4 m=22
